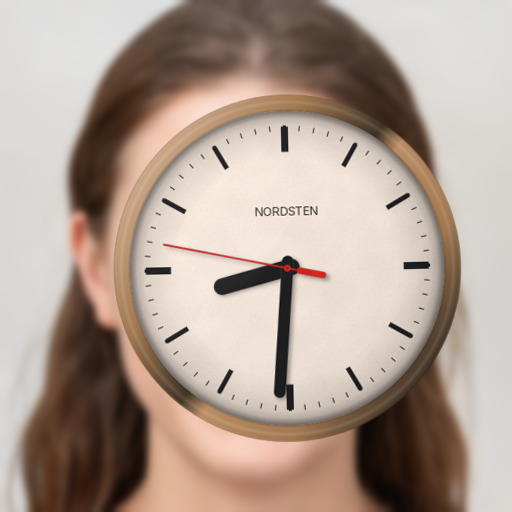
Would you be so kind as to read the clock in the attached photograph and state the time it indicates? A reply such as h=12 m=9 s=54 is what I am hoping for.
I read h=8 m=30 s=47
